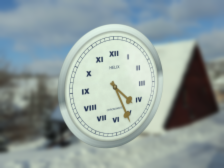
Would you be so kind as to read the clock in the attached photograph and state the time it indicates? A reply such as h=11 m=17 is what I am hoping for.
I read h=4 m=26
